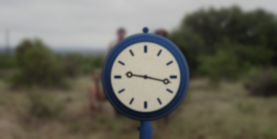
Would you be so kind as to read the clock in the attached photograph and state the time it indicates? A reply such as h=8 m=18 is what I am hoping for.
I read h=9 m=17
